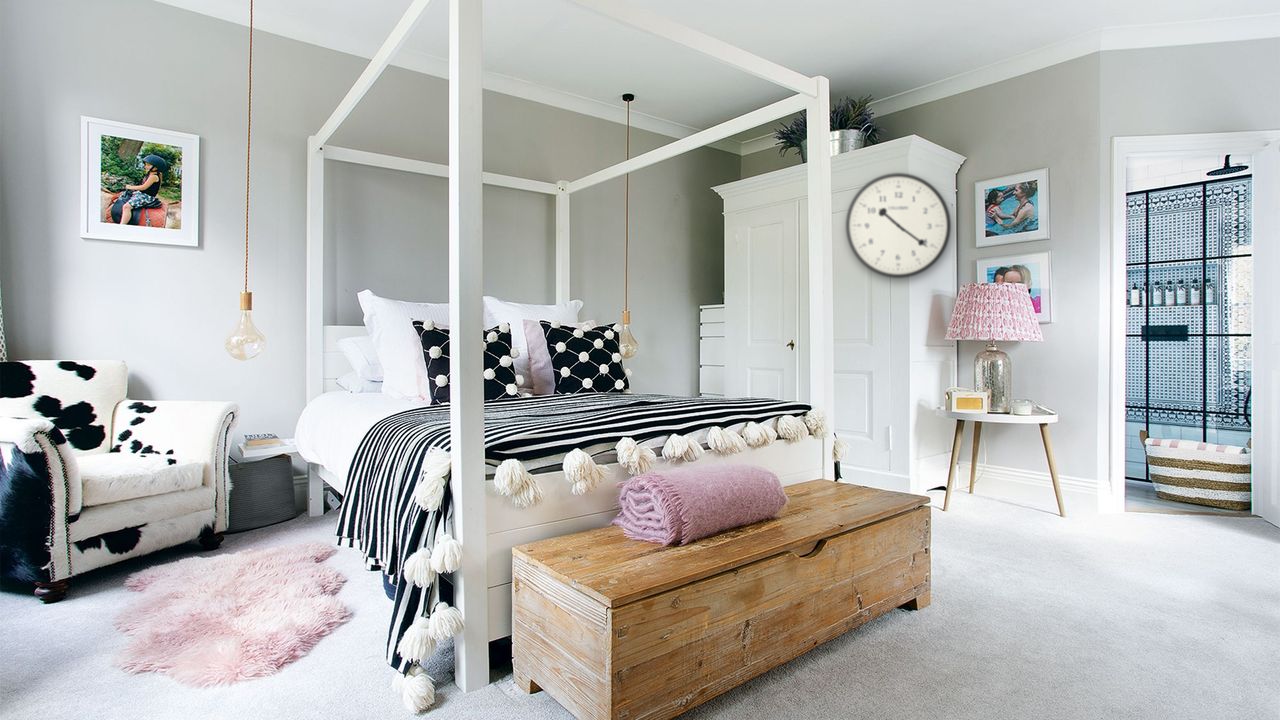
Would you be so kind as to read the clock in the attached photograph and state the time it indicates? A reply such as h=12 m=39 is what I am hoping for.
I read h=10 m=21
